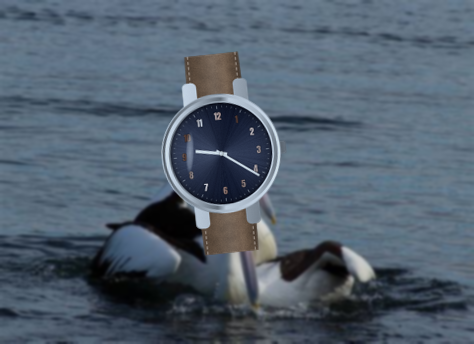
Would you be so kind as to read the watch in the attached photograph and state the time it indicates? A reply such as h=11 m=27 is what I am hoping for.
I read h=9 m=21
